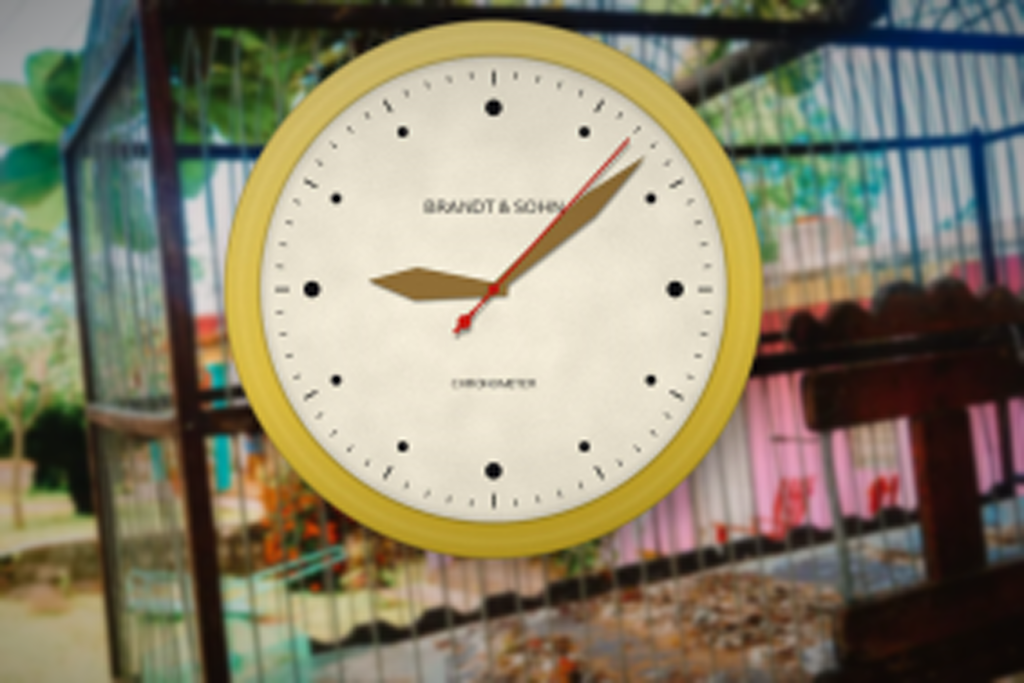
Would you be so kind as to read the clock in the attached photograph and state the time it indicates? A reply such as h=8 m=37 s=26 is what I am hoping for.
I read h=9 m=8 s=7
